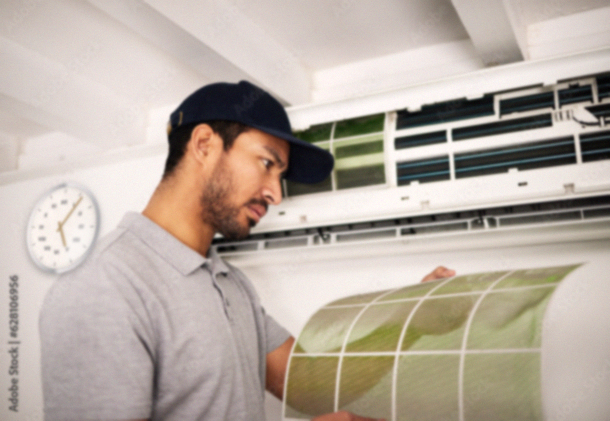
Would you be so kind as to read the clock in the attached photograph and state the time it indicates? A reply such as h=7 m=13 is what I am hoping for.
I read h=5 m=6
